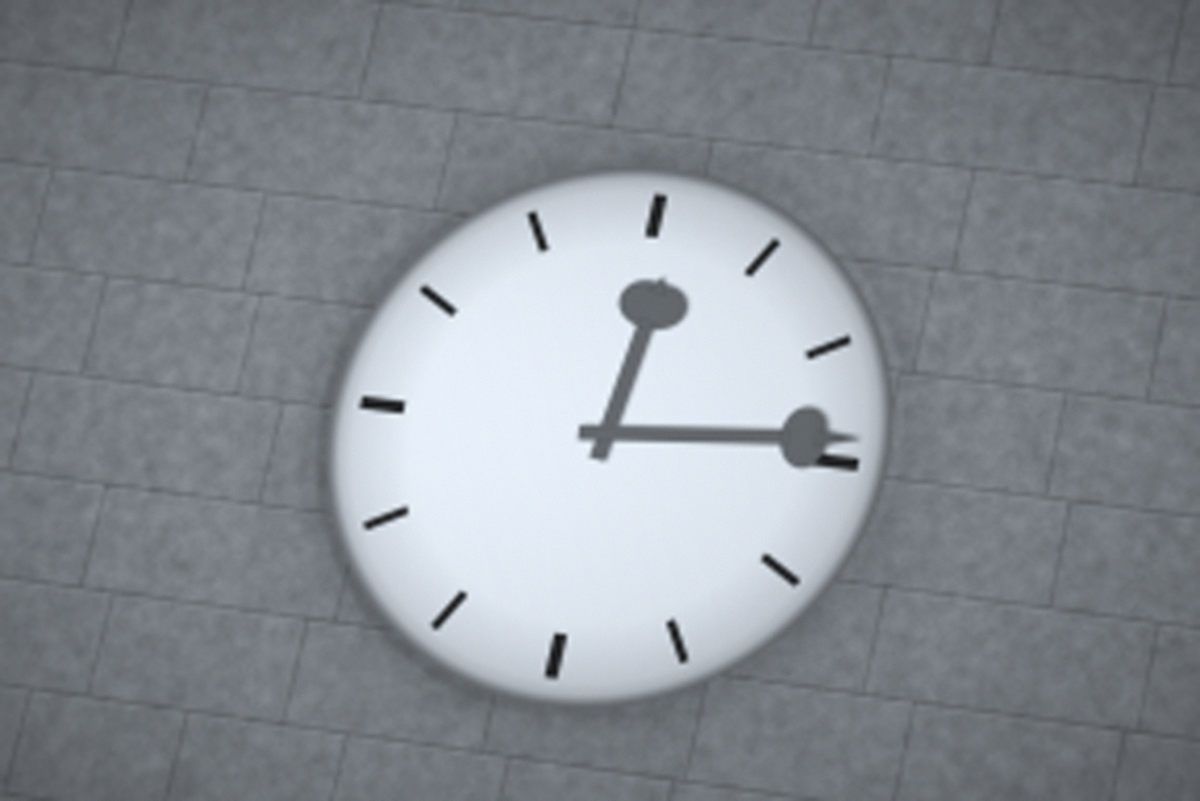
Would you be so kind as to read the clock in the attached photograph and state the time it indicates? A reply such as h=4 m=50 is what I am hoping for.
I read h=12 m=14
